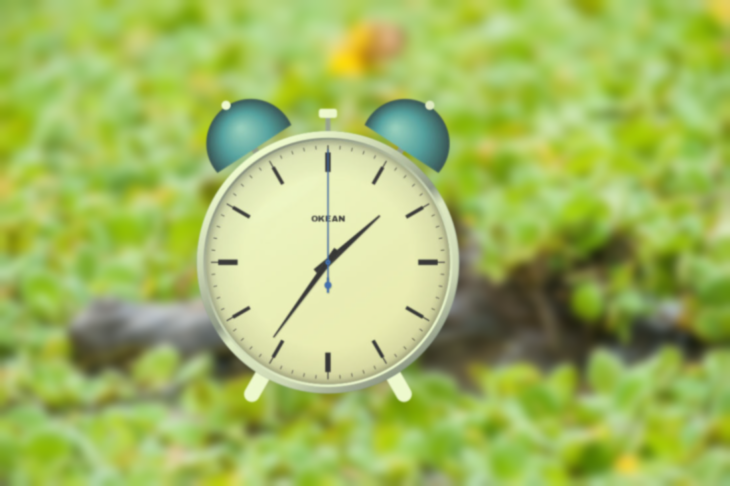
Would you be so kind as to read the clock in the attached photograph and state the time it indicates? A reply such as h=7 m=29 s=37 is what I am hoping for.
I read h=1 m=36 s=0
